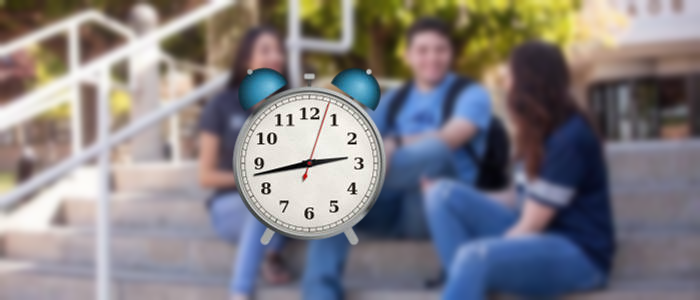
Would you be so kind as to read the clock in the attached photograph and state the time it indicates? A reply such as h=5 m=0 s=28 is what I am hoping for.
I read h=2 m=43 s=3
